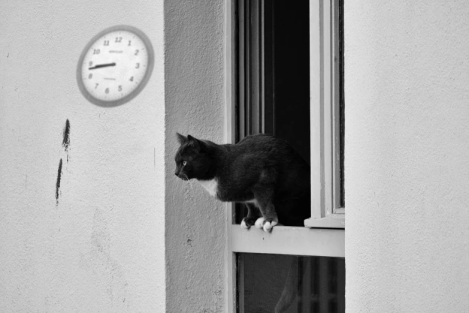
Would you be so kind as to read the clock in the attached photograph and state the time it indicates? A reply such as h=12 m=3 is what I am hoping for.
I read h=8 m=43
